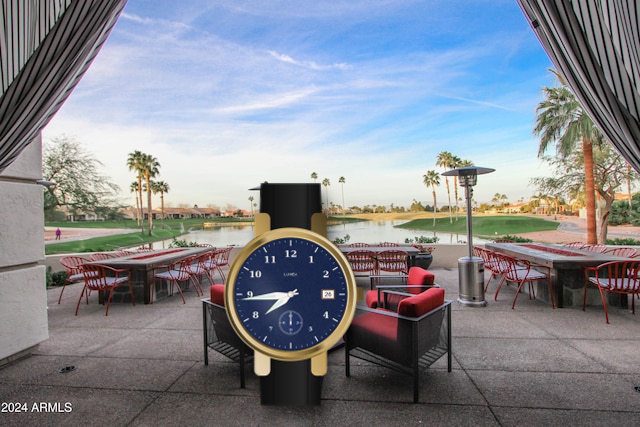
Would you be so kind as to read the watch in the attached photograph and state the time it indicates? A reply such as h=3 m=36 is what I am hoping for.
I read h=7 m=44
